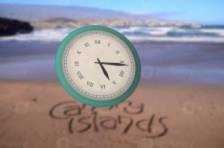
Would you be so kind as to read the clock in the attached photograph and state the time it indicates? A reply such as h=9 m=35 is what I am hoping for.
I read h=5 m=16
